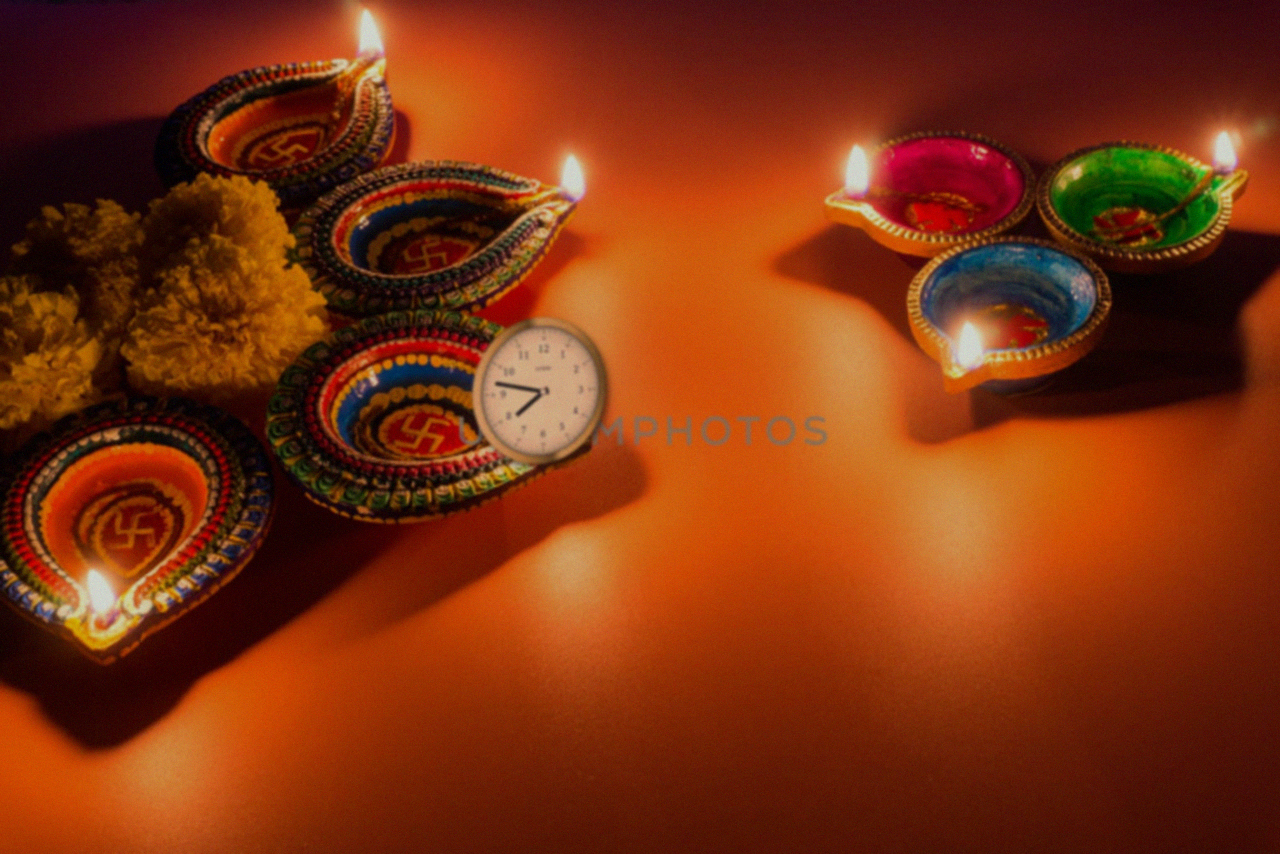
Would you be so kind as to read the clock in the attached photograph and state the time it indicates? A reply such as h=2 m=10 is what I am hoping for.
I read h=7 m=47
